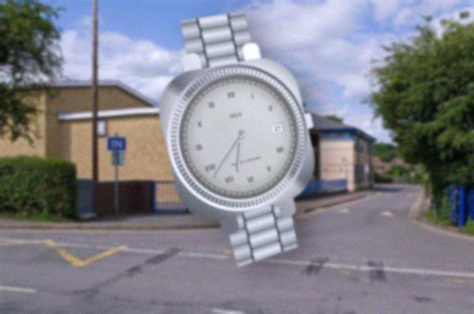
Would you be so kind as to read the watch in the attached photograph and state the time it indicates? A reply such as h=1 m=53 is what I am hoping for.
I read h=6 m=38
